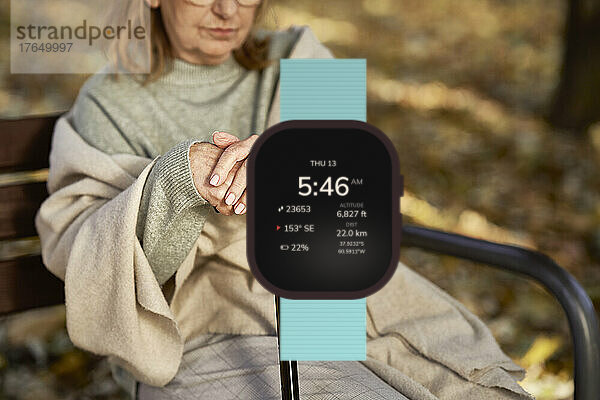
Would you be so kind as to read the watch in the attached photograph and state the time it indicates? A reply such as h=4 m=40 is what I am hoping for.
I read h=5 m=46
